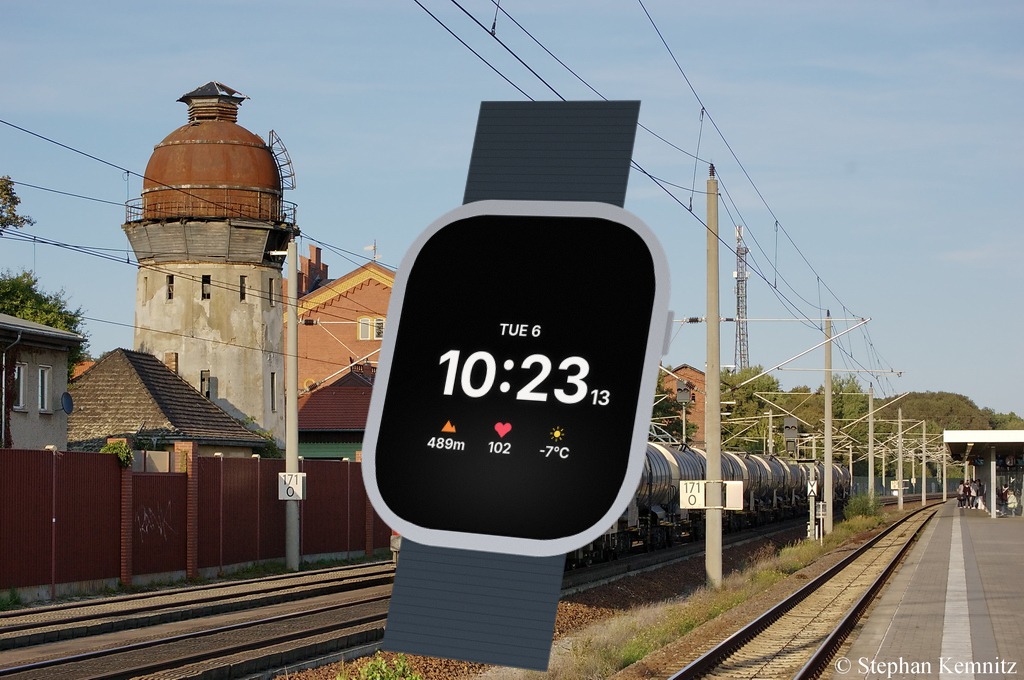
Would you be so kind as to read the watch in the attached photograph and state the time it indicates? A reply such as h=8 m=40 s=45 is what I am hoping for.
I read h=10 m=23 s=13
